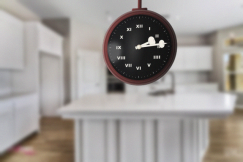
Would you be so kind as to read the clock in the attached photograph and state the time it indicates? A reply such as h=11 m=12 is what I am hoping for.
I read h=2 m=14
